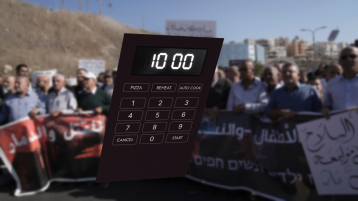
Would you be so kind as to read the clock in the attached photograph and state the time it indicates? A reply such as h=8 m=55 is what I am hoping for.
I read h=10 m=0
